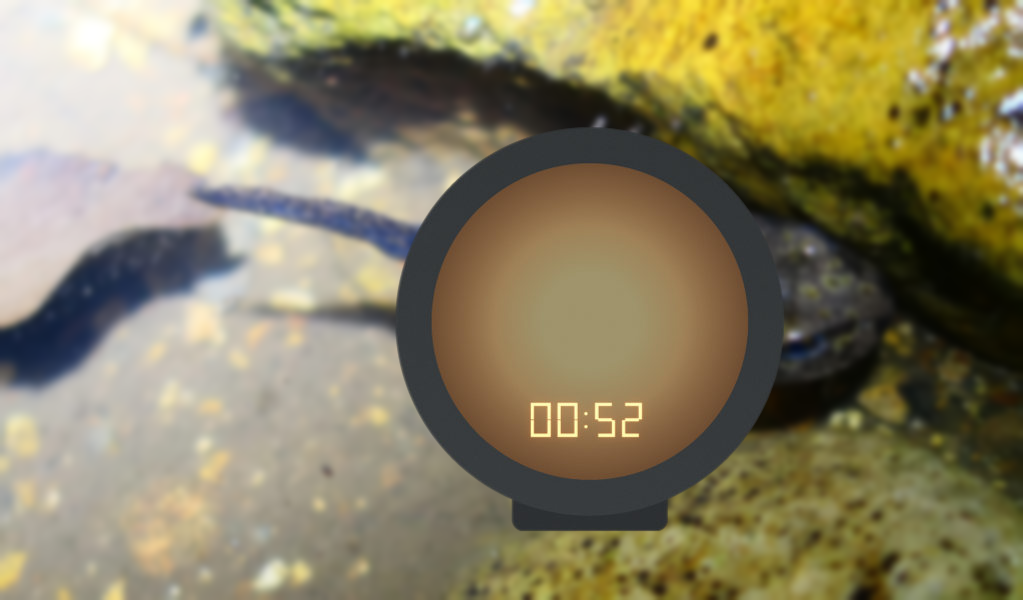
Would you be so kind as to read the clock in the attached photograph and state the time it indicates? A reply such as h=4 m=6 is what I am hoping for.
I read h=0 m=52
